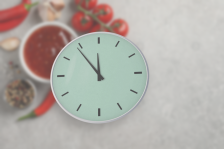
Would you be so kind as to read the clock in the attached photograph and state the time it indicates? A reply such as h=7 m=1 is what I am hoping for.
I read h=11 m=54
